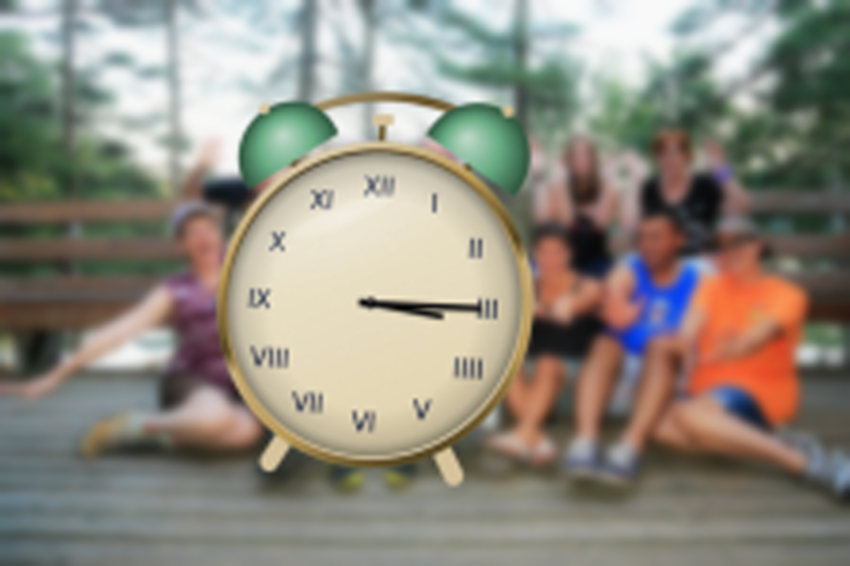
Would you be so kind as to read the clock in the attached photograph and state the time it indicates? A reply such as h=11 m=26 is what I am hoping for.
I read h=3 m=15
